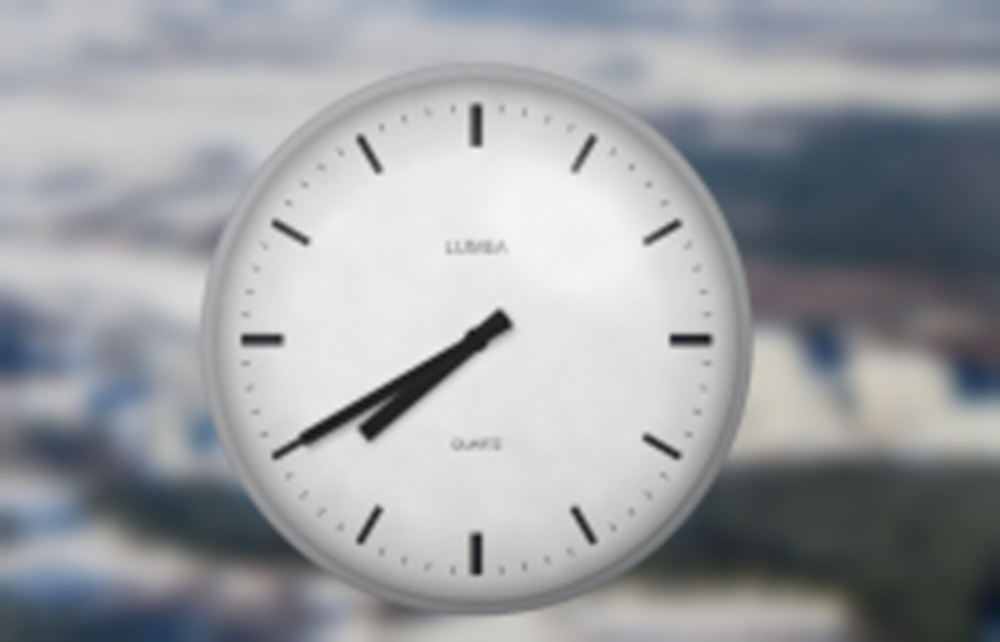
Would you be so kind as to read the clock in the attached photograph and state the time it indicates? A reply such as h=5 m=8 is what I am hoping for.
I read h=7 m=40
